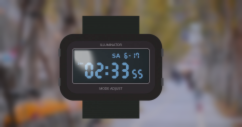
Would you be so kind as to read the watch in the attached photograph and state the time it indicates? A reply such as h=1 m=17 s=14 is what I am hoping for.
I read h=2 m=33 s=55
